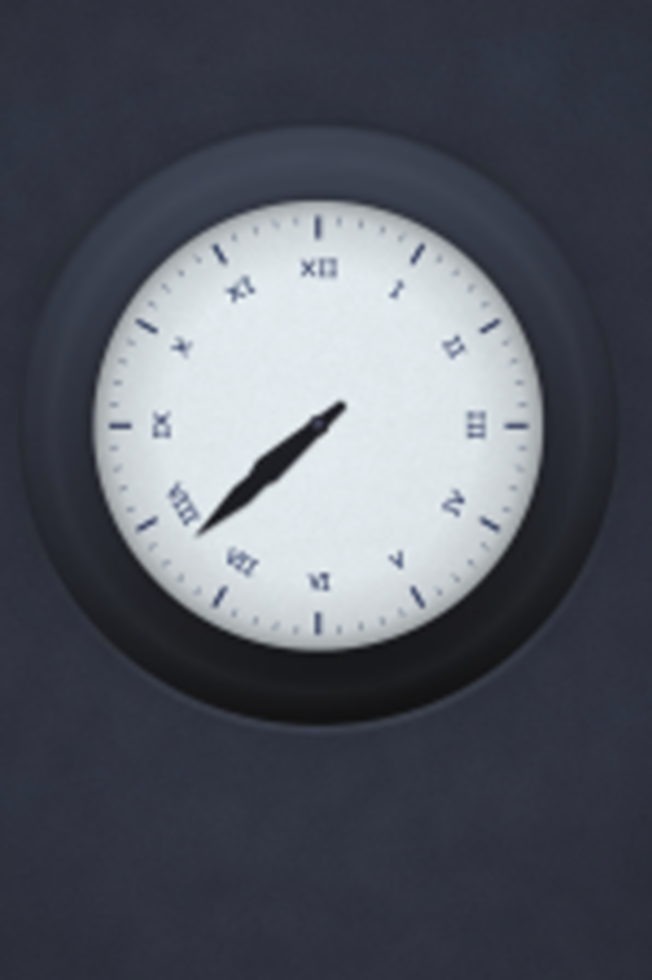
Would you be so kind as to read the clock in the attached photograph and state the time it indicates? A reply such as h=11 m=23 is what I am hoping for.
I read h=7 m=38
